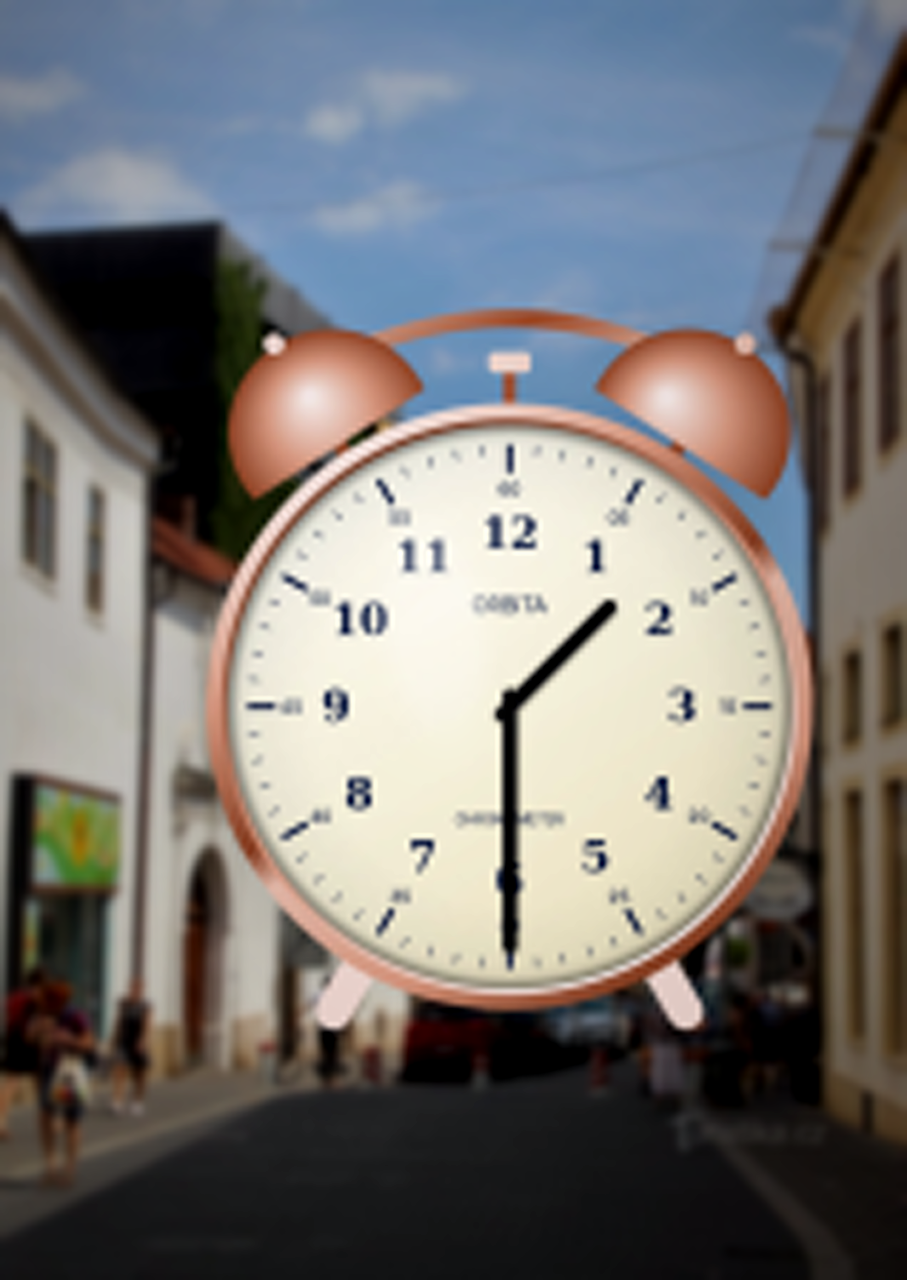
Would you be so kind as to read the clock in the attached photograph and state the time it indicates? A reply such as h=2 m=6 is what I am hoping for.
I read h=1 m=30
